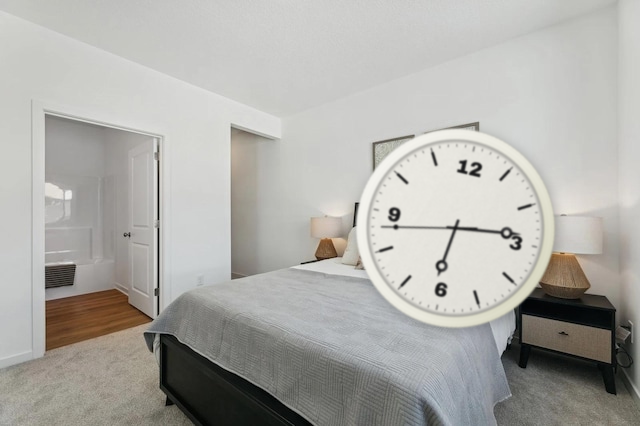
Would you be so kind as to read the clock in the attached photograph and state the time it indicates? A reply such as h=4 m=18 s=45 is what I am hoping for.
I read h=6 m=13 s=43
